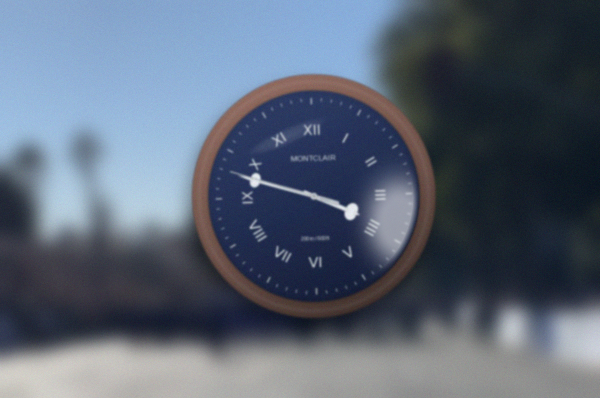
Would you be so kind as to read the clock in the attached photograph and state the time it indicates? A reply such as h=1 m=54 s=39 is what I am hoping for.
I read h=3 m=47 s=48
